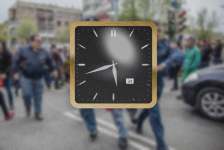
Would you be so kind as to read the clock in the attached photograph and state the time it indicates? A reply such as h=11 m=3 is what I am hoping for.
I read h=5 m=42
